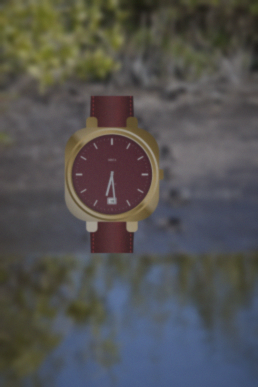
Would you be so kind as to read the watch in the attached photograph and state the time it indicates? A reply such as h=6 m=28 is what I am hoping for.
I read h=6 m=29
